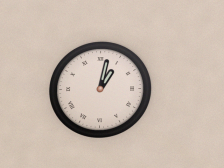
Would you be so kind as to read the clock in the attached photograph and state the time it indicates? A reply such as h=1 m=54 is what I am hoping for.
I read h=1 m=2
